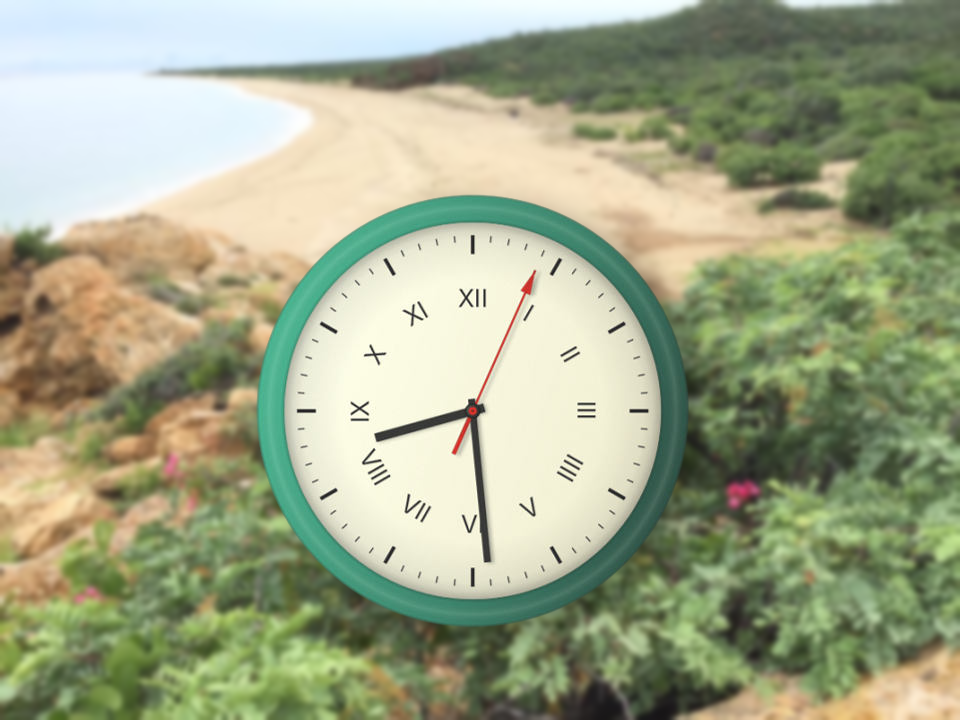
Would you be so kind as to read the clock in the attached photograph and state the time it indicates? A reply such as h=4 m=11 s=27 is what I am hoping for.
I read h=8 m=29 s=4
